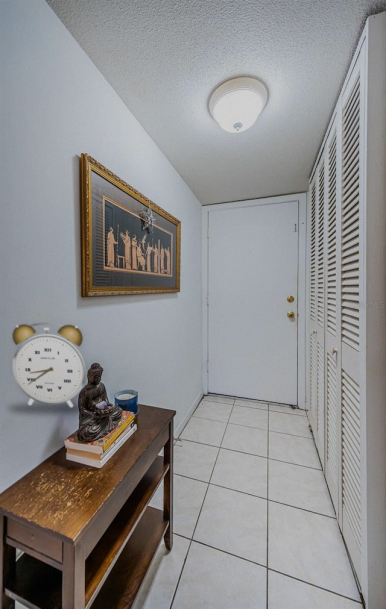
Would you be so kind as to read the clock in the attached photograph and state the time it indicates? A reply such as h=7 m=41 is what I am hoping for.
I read h=8 m=39
